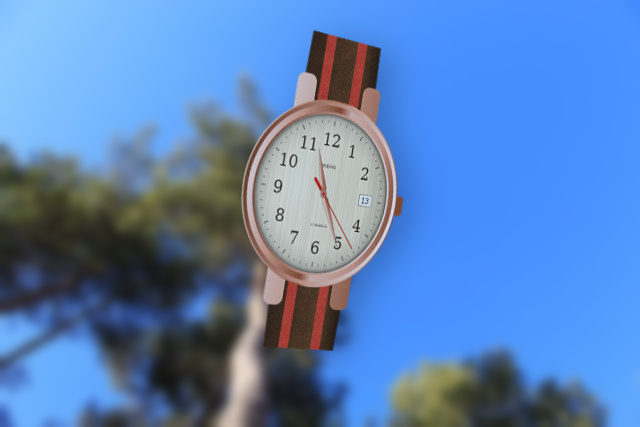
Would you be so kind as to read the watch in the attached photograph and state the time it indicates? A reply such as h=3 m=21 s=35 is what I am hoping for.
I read h=11 m=25 s=23
